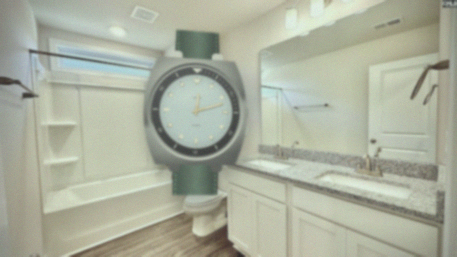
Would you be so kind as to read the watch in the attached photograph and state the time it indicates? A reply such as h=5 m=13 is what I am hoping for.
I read h=12 m=12
